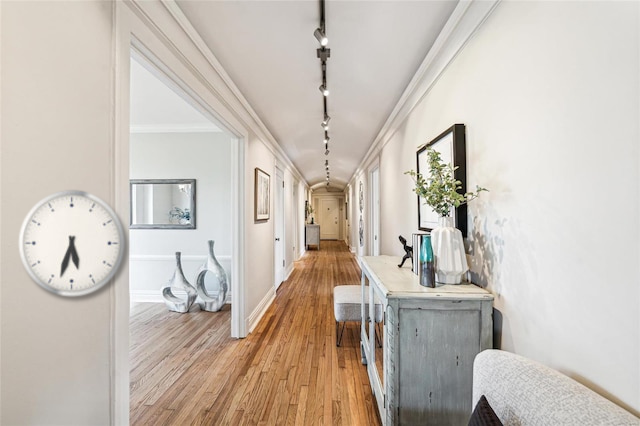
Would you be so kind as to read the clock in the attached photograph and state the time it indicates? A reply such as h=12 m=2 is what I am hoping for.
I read h=5 m=33
